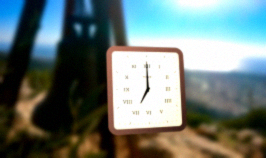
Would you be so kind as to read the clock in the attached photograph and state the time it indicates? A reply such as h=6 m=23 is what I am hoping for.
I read h=7 m=0
